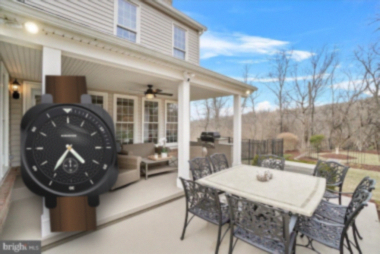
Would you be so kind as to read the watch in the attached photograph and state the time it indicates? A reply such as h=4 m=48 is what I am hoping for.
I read h=4 m=36
